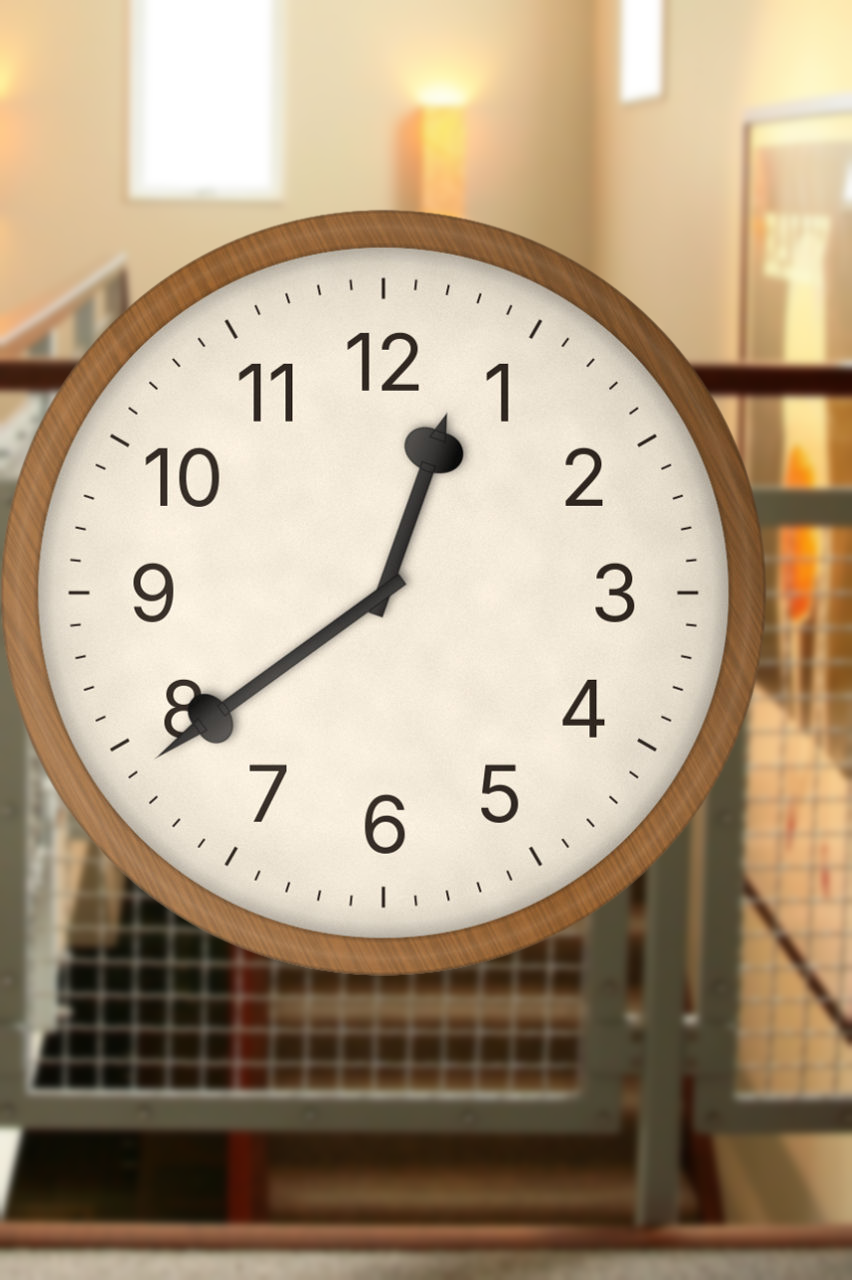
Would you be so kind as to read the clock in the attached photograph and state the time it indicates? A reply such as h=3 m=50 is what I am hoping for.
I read h=12 m=39
